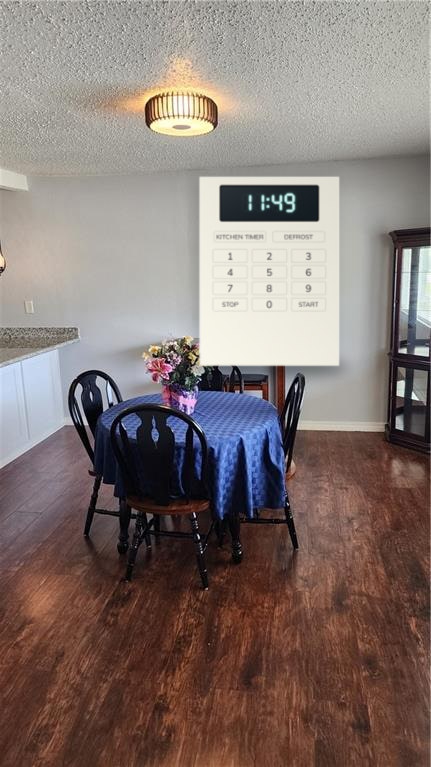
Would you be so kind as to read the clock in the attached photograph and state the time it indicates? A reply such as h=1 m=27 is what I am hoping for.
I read h=11 m=49
